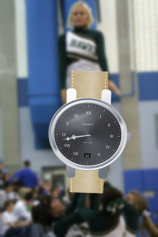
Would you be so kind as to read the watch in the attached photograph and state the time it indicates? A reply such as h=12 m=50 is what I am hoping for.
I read h=8 m=43
